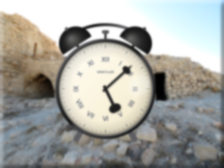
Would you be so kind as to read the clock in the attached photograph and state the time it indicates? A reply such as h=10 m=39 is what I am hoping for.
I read h=5 m=8
